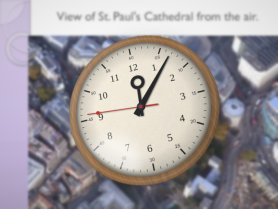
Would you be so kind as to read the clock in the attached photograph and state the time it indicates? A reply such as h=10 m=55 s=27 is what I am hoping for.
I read h=12 m=6 s=46
